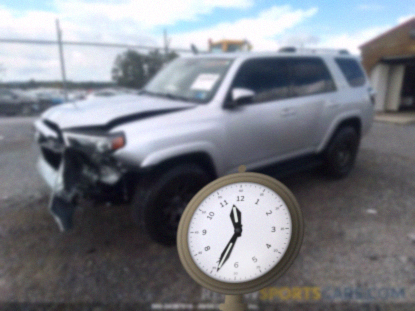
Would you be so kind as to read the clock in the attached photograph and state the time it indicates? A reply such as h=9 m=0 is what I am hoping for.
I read h=11 m=34
